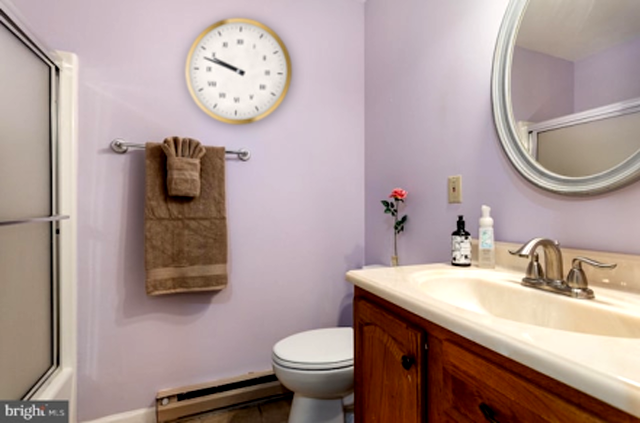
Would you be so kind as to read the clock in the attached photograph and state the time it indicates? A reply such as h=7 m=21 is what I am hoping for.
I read h=9 m=48
